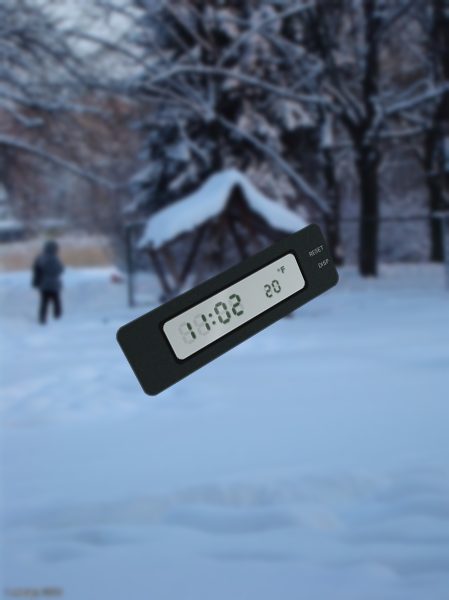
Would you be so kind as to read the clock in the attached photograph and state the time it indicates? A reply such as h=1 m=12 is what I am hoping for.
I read h=11 m=2
